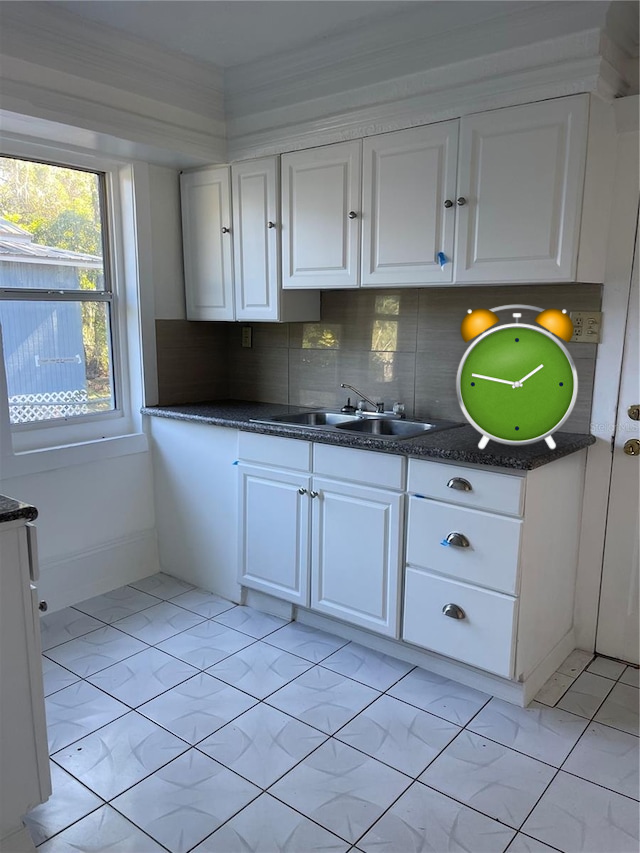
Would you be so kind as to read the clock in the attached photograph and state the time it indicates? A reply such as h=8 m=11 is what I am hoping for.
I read h=1 m=47
